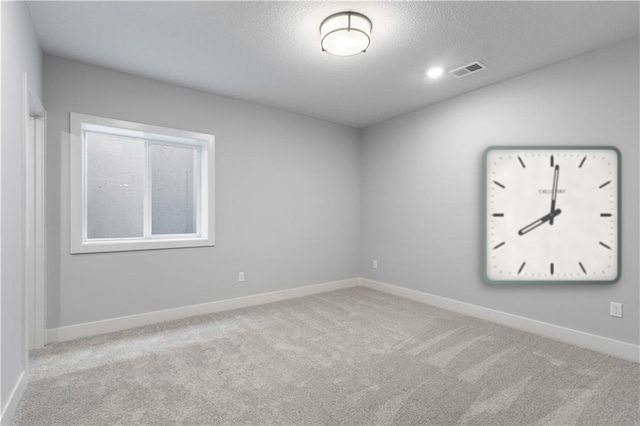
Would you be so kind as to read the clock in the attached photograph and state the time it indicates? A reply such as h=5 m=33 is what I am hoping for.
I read h=8 m=1
